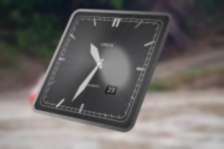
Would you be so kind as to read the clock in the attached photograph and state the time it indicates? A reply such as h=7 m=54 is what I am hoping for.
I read h=10 m=33
